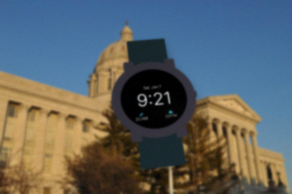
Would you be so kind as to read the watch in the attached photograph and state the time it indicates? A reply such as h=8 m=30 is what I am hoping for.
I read h=9 m=21
